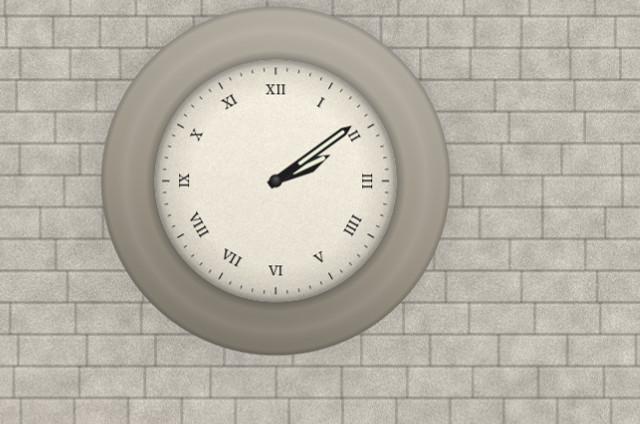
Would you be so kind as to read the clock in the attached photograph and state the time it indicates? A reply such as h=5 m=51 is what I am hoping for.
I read h=2 m=9
